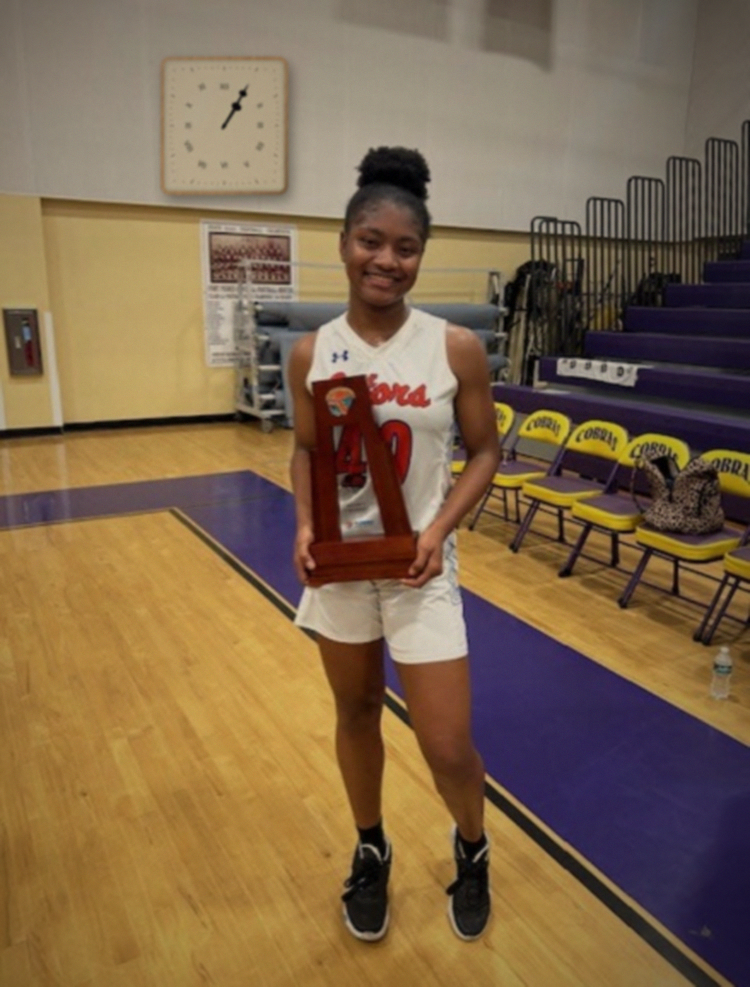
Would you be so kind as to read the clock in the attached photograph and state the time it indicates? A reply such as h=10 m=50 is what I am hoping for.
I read h=1 m=5
